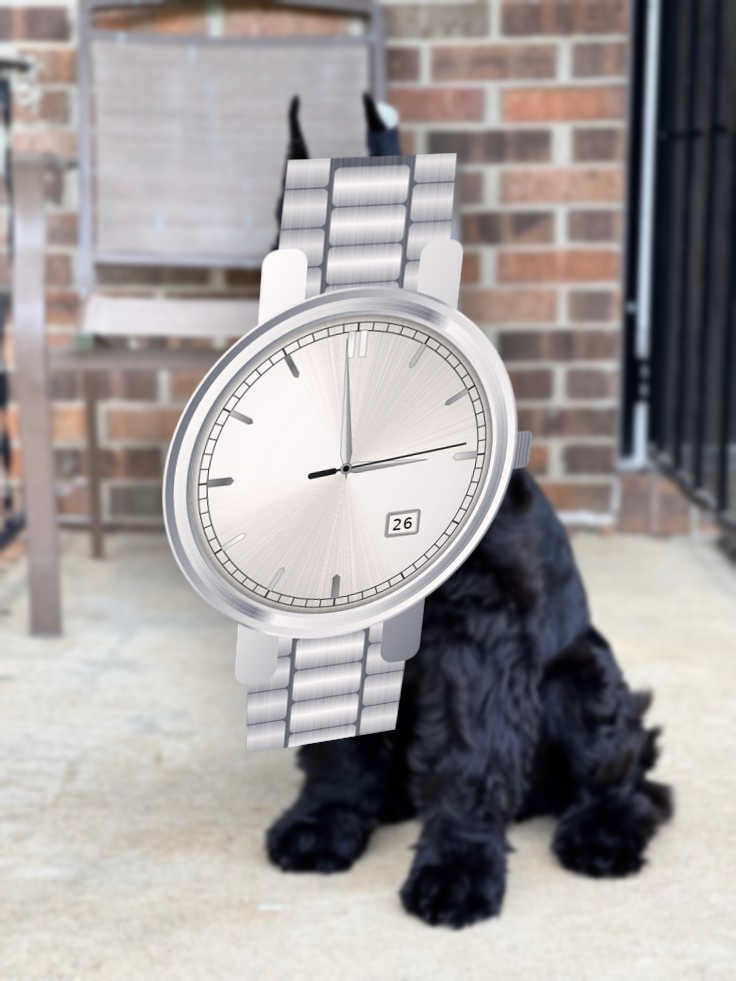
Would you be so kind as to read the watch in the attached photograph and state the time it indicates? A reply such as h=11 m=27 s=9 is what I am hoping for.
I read h=2 m=59 s=14
